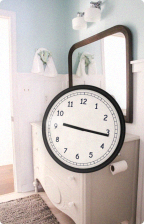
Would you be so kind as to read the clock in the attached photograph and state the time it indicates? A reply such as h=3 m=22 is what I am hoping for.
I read h=9 m=16
